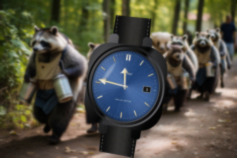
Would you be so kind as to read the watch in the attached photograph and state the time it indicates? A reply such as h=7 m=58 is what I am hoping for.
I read h=11 m=46
